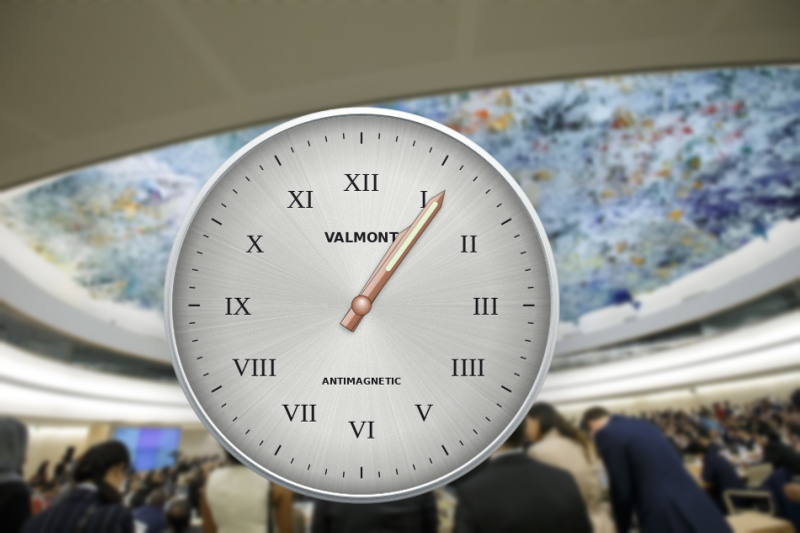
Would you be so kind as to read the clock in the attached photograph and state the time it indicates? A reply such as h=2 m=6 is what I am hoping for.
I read h=1 m=6
